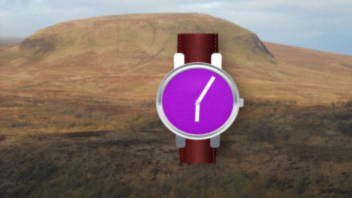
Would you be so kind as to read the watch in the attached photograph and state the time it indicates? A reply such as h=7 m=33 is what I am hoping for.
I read h=6 m=5
